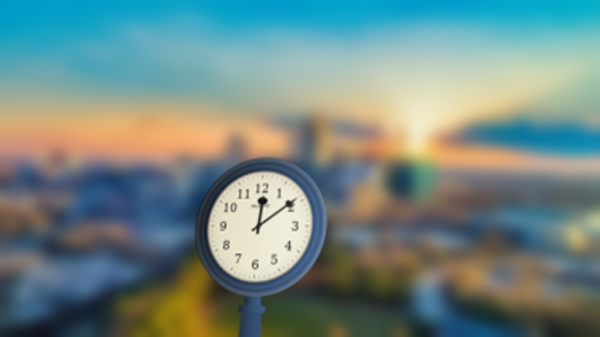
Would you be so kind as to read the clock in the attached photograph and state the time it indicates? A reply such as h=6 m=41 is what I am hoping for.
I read h=12 m=9
